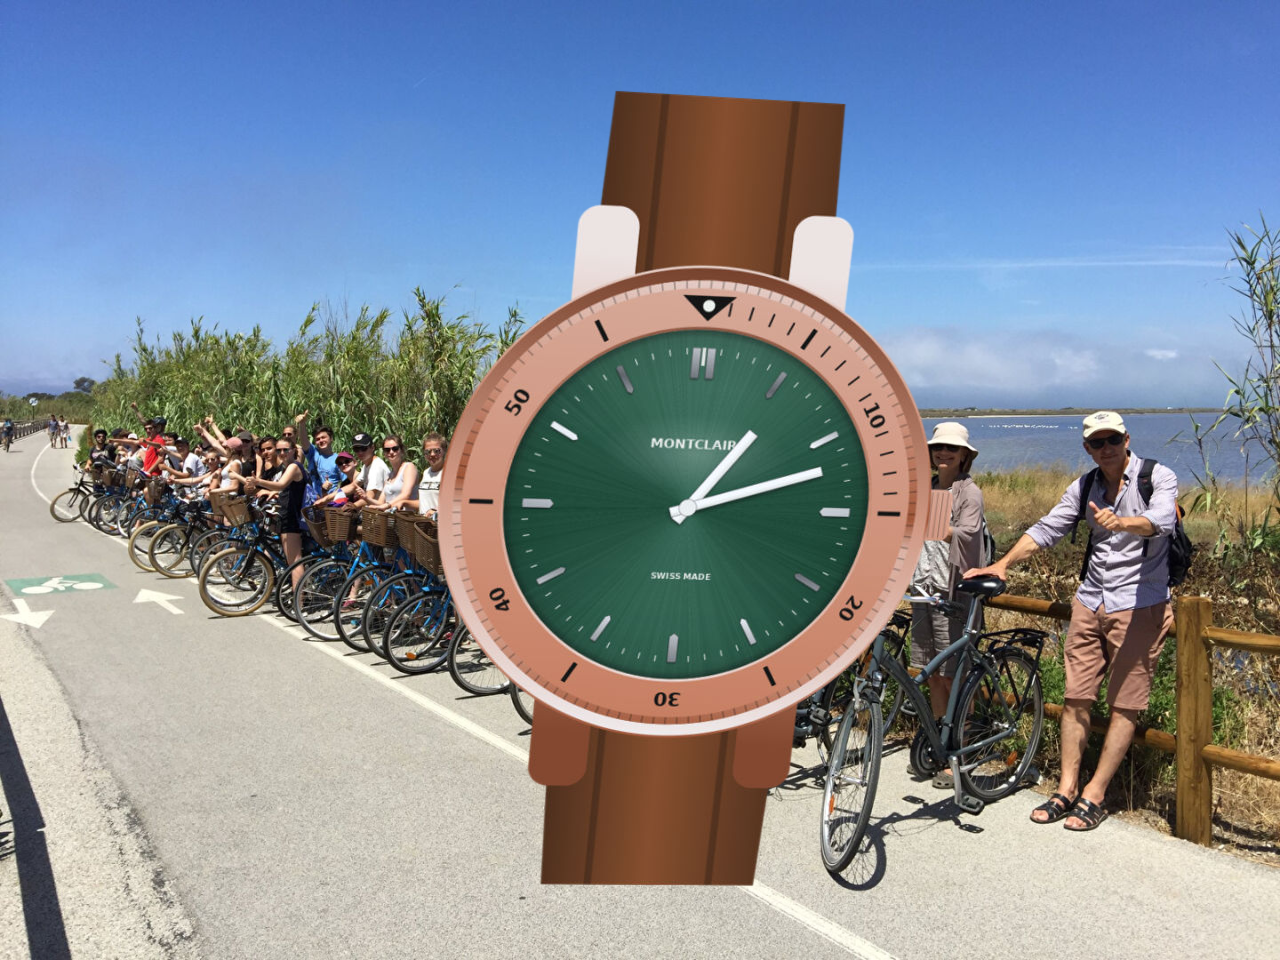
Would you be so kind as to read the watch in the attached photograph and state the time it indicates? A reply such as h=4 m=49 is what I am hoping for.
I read h=1 m=12
